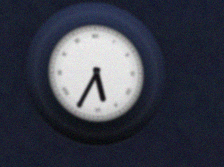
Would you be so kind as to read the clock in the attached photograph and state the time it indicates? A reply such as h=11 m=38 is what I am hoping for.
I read h=5 m=35
